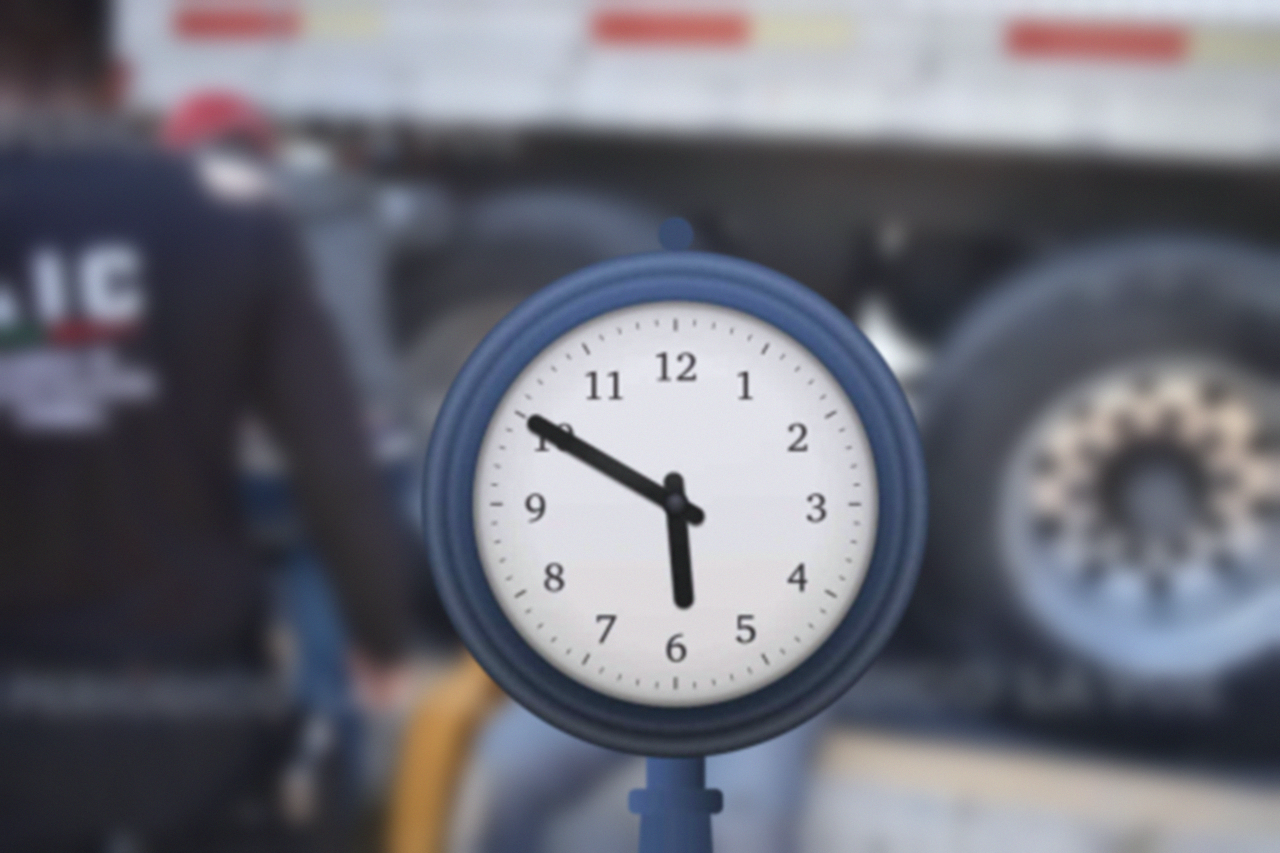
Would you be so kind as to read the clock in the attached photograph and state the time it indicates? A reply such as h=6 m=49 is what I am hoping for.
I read h=5 m=50
